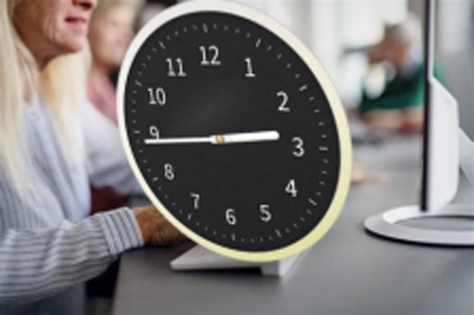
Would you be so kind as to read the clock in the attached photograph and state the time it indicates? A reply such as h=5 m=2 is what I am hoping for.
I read h=2 m=44
